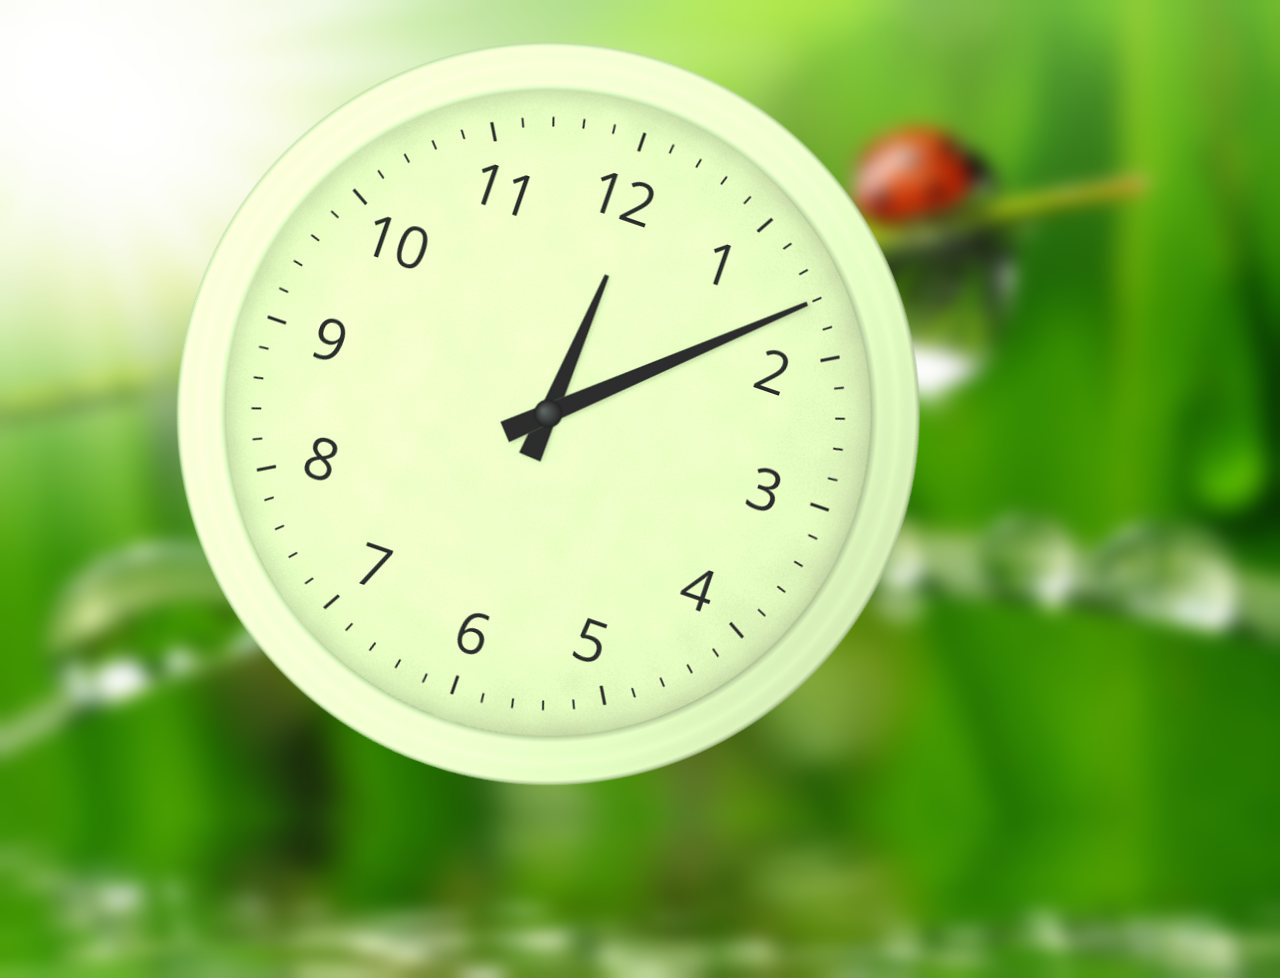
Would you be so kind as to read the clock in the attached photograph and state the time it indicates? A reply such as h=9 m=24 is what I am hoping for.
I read h=12 m=8
